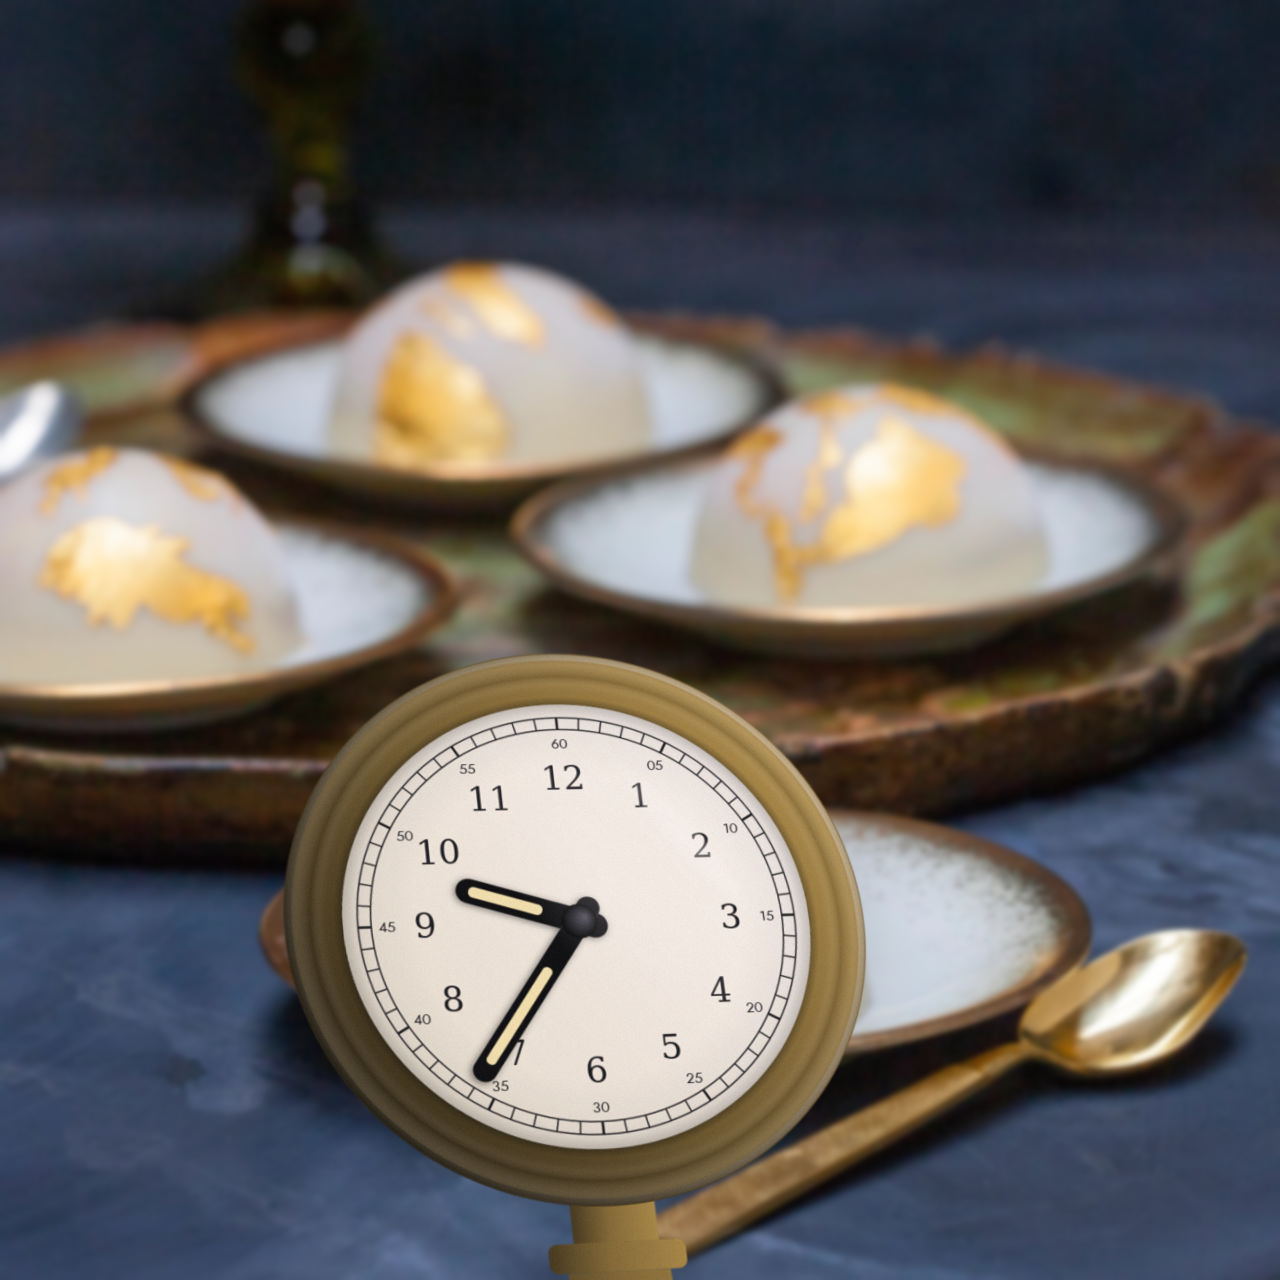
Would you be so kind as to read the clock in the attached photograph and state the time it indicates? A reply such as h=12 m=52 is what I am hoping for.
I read h=9 m=36
